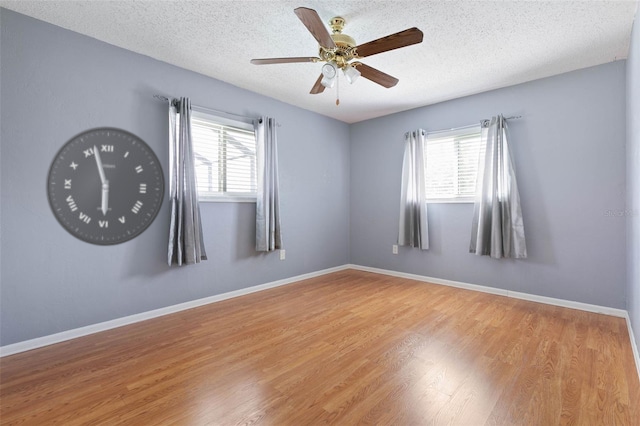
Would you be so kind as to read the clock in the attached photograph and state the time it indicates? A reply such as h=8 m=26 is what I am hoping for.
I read h=5 m=57
